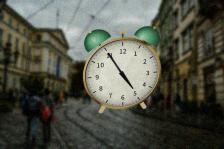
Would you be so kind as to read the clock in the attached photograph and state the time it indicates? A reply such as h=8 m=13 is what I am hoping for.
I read h=4 m=55
